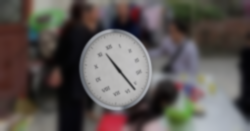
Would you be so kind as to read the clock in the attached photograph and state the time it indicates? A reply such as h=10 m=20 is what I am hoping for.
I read h=11 m=27
